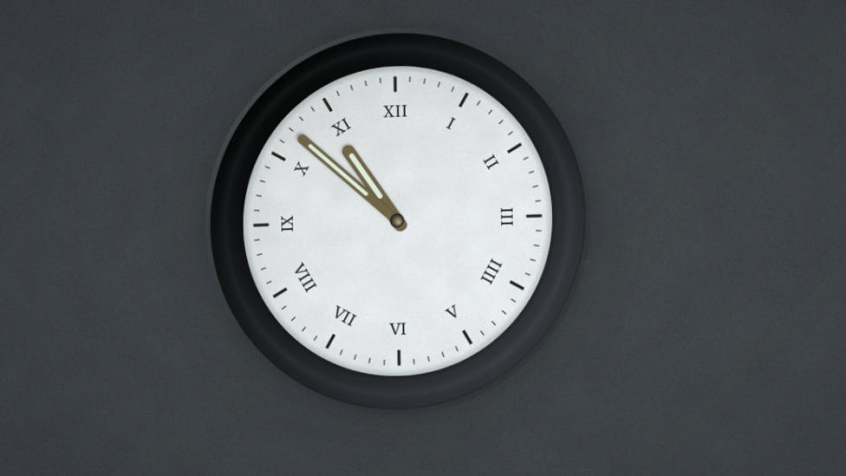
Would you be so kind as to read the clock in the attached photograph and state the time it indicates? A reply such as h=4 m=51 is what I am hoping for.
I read h=10 m=52
